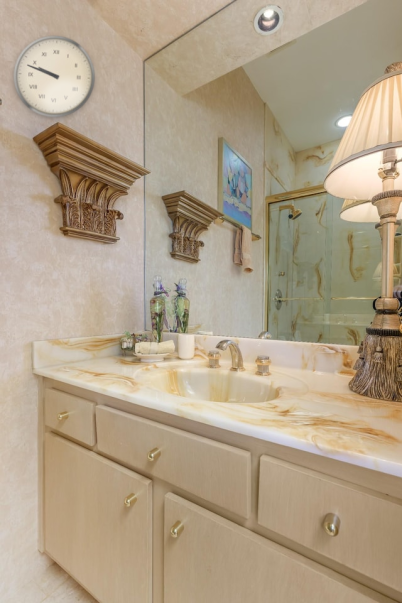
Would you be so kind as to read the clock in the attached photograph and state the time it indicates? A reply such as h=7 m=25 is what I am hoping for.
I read h=9 m=48
